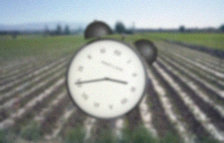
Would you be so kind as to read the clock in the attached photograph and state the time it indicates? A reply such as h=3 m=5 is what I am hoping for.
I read h=2 m=40
